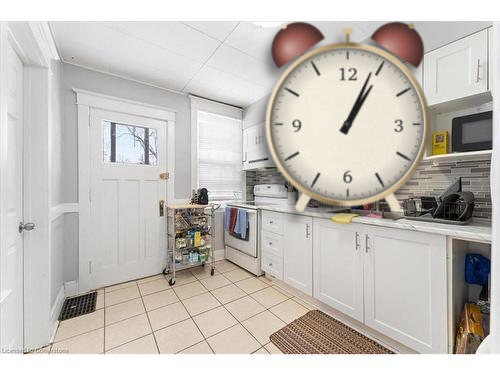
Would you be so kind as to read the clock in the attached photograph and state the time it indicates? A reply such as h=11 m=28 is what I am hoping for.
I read h=1 m=4
